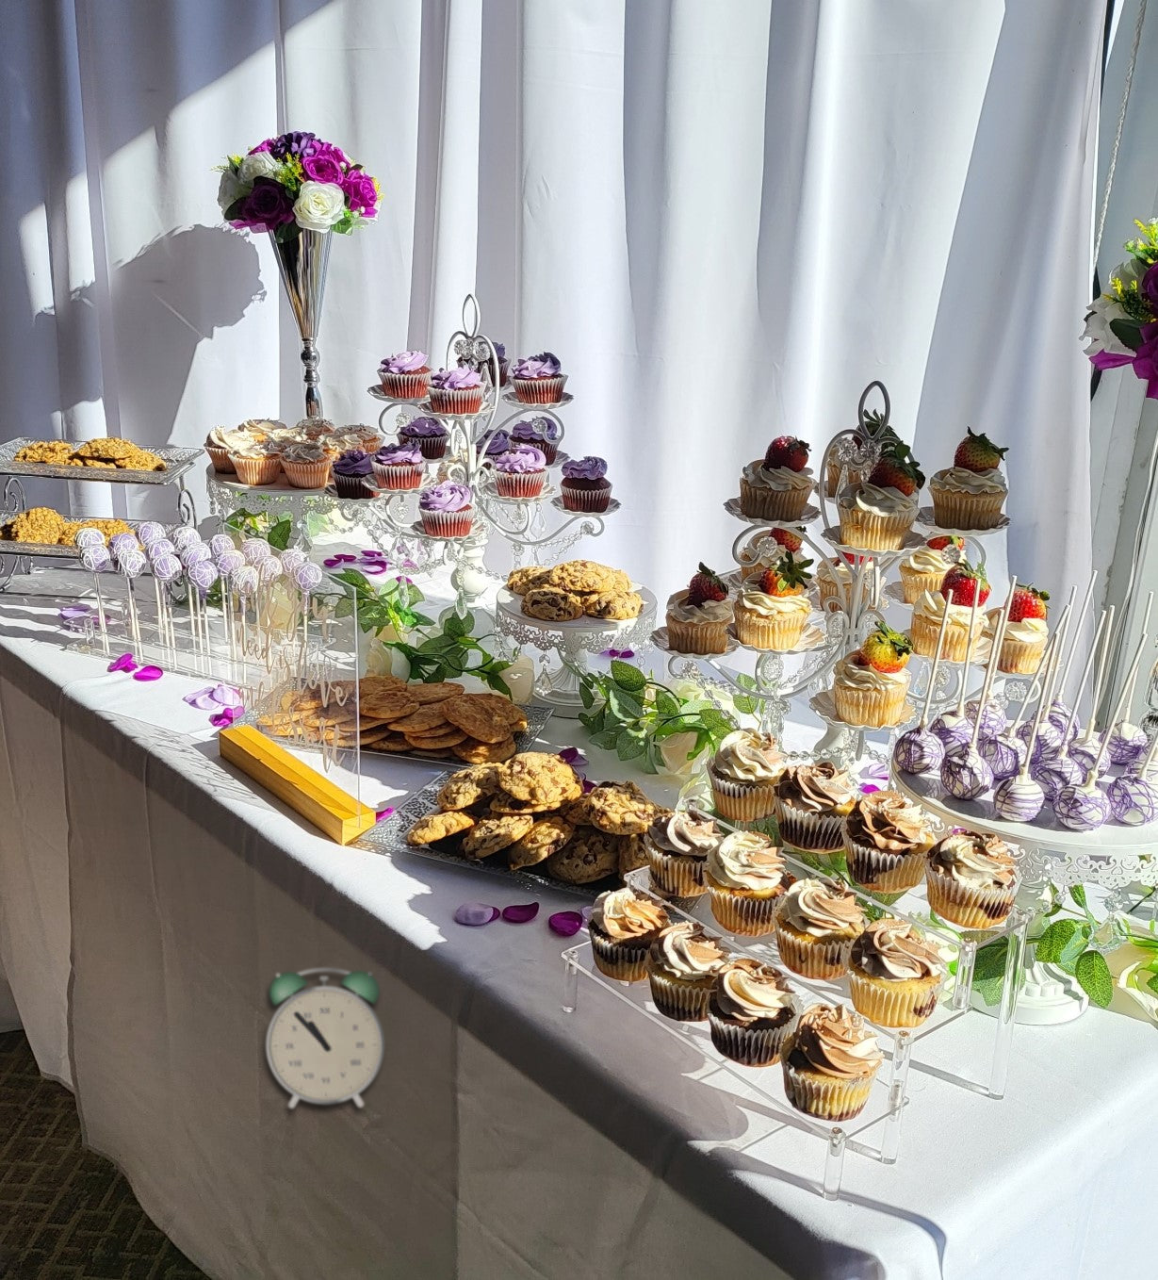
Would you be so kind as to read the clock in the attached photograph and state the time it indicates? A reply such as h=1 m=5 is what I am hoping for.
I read h=10 m=53
